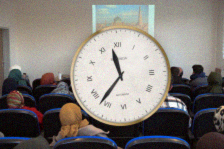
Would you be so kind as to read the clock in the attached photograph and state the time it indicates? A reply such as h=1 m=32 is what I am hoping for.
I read h=11 m=37
